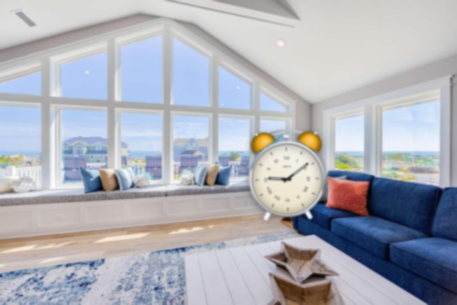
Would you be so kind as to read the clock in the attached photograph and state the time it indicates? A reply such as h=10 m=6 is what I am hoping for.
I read h=9 m=9
